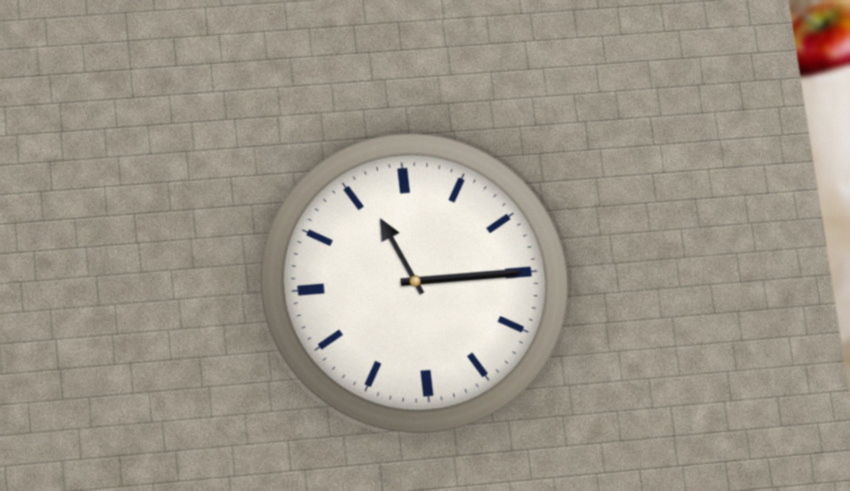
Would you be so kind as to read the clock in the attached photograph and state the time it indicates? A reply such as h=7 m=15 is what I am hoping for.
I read h=11 m=15
